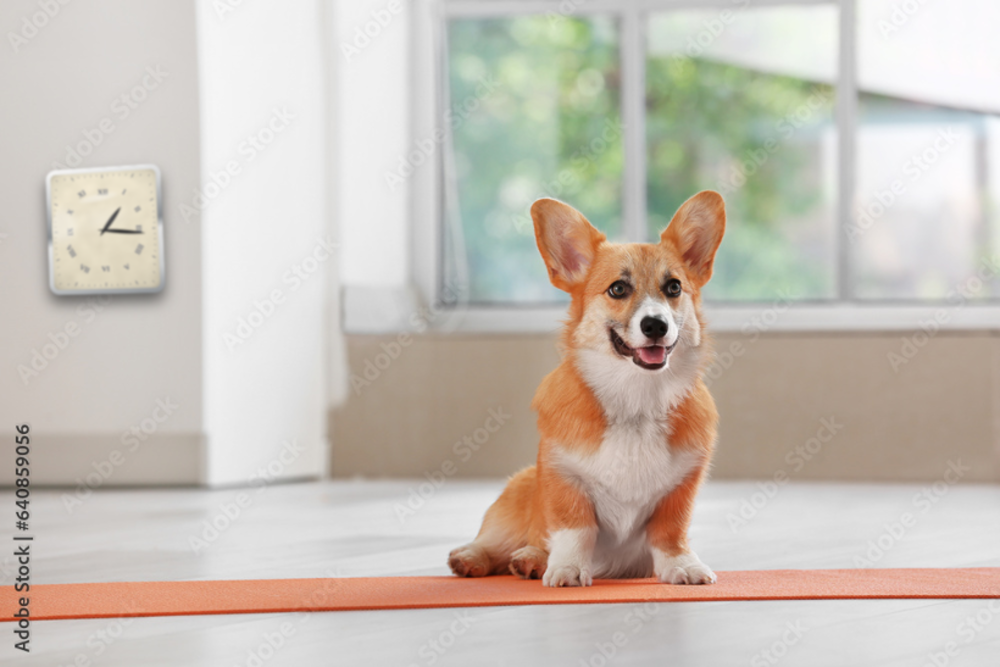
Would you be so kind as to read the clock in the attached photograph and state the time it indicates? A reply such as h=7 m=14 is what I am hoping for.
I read h=1 m=16
